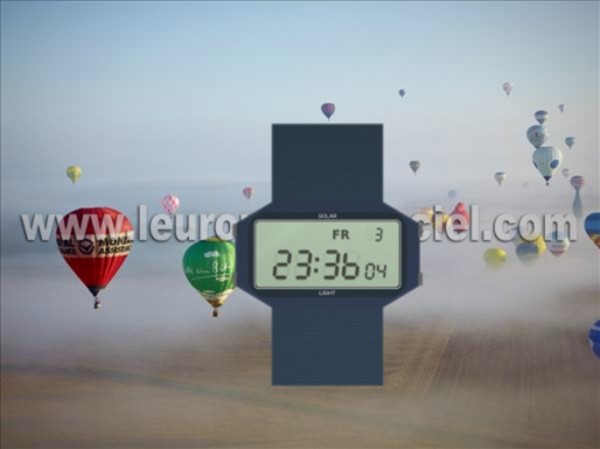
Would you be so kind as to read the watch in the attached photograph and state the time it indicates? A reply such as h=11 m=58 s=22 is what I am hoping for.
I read h=23 m=36 s=4
